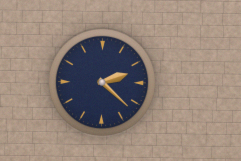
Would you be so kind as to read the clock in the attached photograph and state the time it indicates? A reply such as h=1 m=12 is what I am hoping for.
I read h=2 m=22
